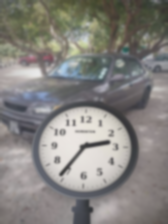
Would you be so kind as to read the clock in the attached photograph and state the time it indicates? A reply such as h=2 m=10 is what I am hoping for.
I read h=2 m=36
